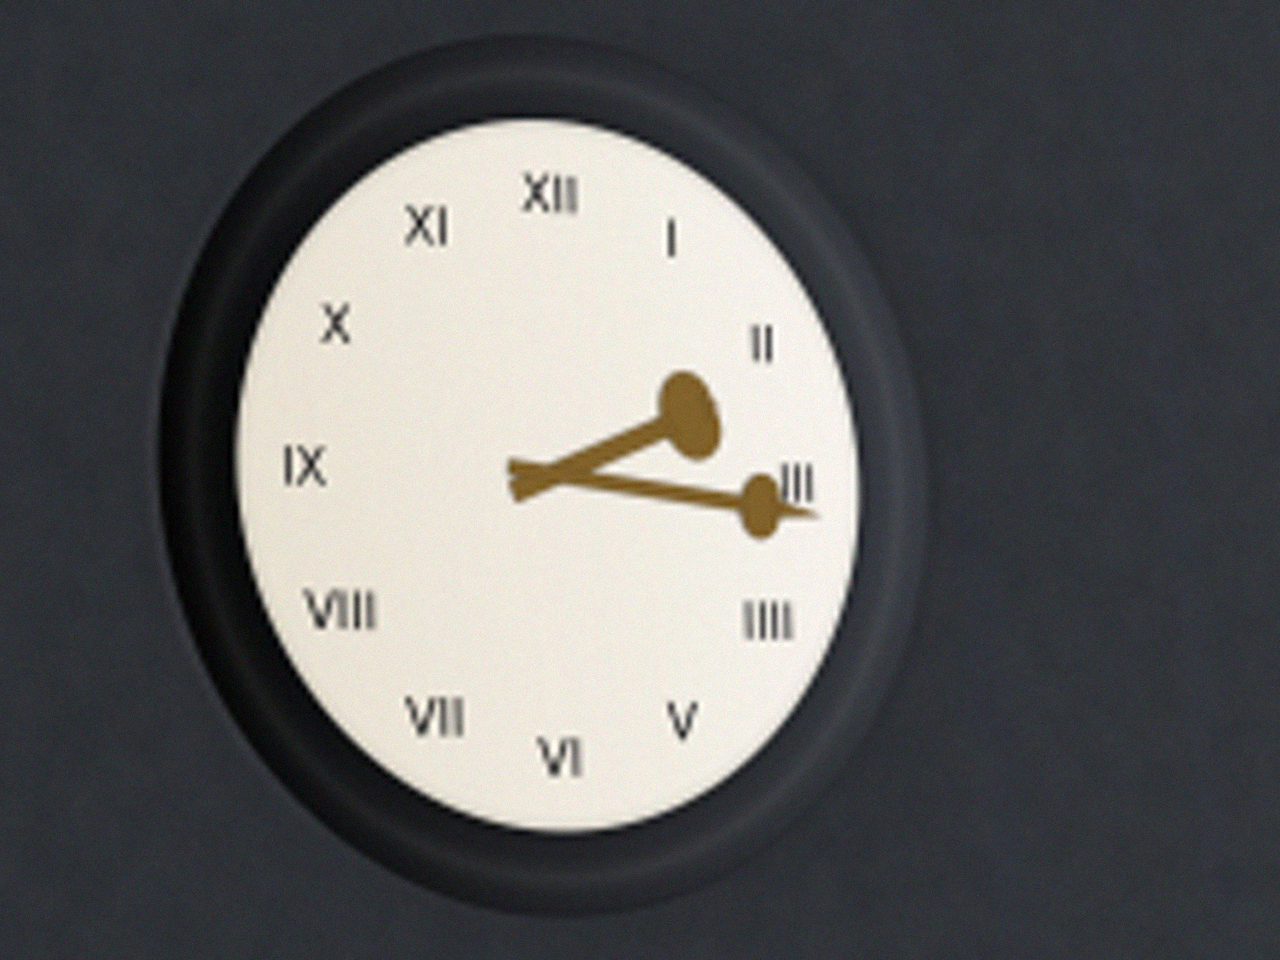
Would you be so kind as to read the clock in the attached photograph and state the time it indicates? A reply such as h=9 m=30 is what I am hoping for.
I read h=2 m=16
